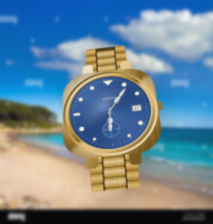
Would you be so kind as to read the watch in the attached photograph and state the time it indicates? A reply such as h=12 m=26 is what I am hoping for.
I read h=6 m=6
